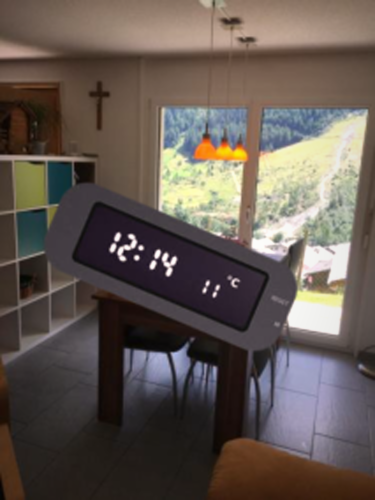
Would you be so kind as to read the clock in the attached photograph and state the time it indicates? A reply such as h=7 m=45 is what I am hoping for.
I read h=12 m=14
